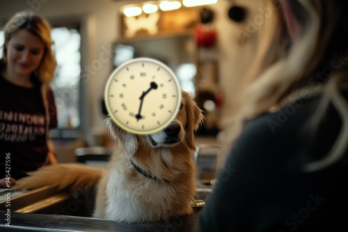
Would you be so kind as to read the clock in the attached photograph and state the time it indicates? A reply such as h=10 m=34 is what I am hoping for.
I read h=1 m=32
